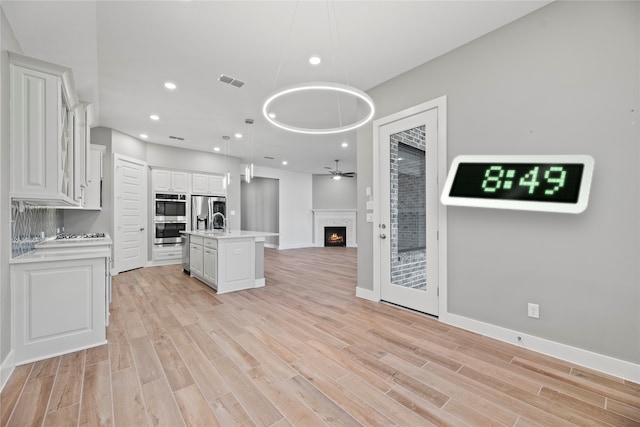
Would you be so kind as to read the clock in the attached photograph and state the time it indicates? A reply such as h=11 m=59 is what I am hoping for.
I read h=8 m=49
